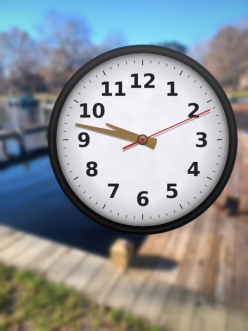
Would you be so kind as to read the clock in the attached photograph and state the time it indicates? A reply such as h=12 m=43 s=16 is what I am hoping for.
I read h=9 m=47 s=11
